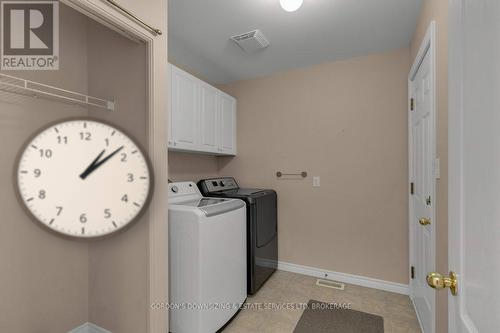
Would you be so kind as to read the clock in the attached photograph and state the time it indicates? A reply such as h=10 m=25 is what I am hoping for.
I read h=1 m=8
